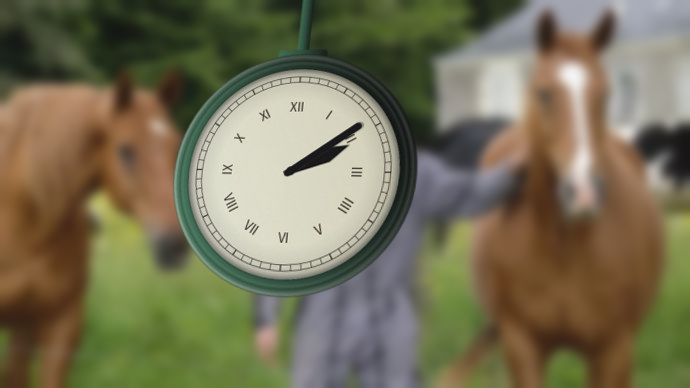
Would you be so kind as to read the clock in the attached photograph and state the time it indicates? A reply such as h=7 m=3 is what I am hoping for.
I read h=2 m=9
